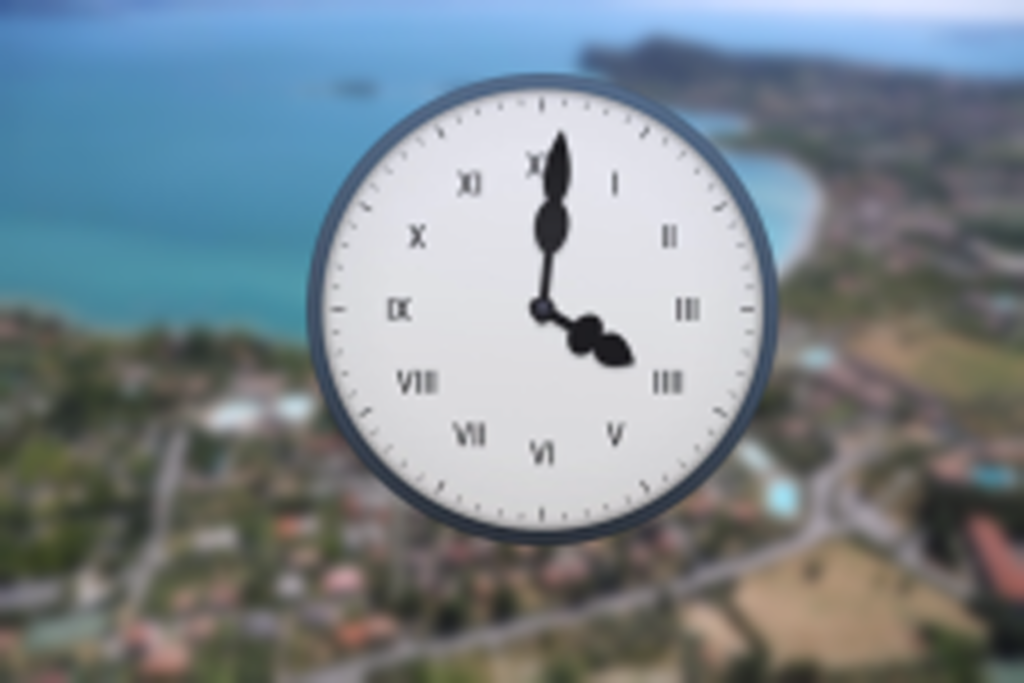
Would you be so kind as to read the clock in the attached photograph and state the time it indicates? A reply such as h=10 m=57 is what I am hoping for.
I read h=4 m=1
